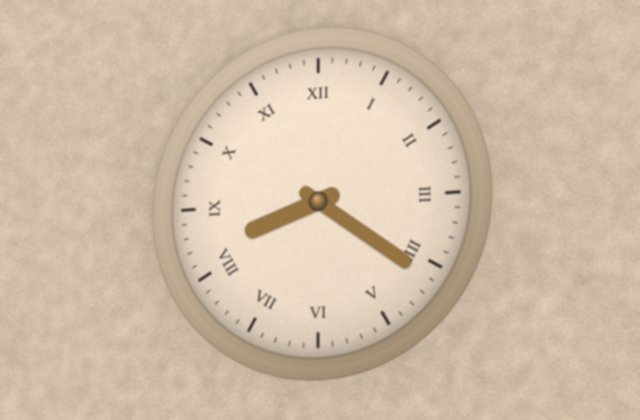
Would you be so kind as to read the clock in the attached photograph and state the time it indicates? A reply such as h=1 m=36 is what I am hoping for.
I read h=8 m=21
